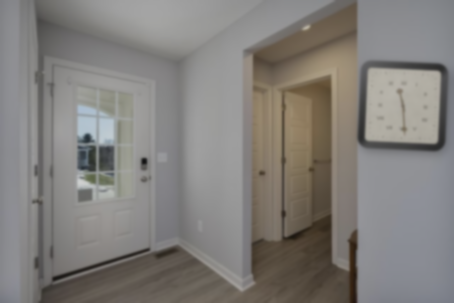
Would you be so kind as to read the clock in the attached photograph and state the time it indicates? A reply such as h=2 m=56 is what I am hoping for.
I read h=11 m=29
